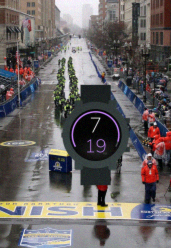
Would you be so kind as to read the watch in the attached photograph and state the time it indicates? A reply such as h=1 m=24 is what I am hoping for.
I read h=7 m=19
